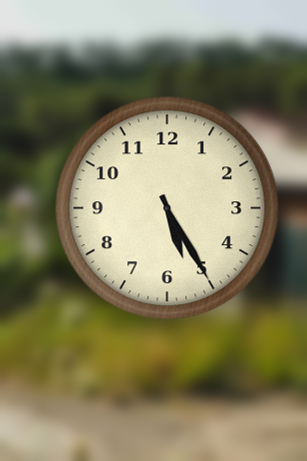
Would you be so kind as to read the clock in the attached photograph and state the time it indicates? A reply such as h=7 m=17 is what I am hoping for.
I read h=5 m=25
